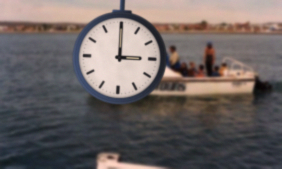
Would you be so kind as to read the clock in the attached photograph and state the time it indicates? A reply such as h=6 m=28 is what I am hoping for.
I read h=3 m=0
